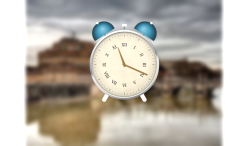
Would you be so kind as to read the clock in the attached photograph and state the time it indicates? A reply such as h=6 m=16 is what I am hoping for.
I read h=11 m=19
